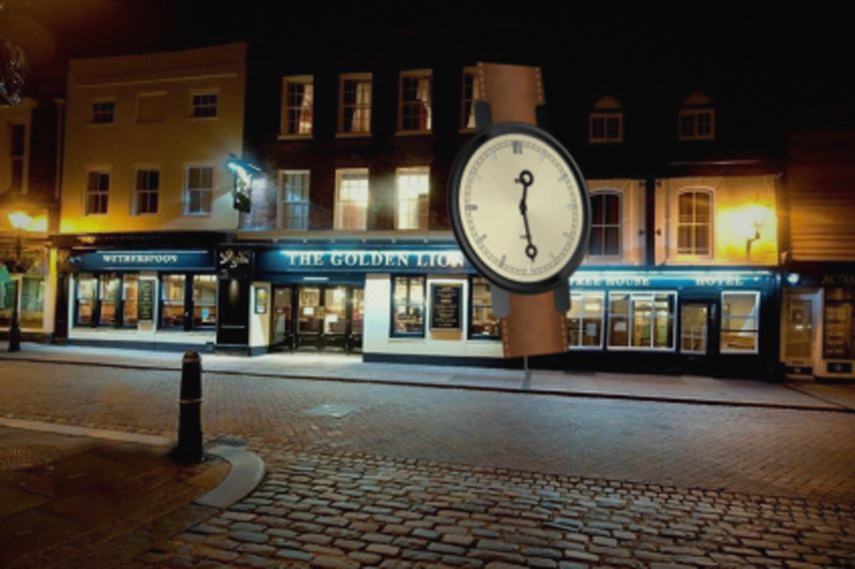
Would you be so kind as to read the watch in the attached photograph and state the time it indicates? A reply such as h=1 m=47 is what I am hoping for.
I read h=12 m=29
